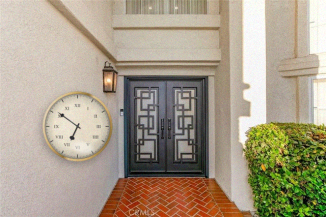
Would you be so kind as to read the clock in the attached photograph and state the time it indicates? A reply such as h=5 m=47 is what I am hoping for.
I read h=6 m=51
